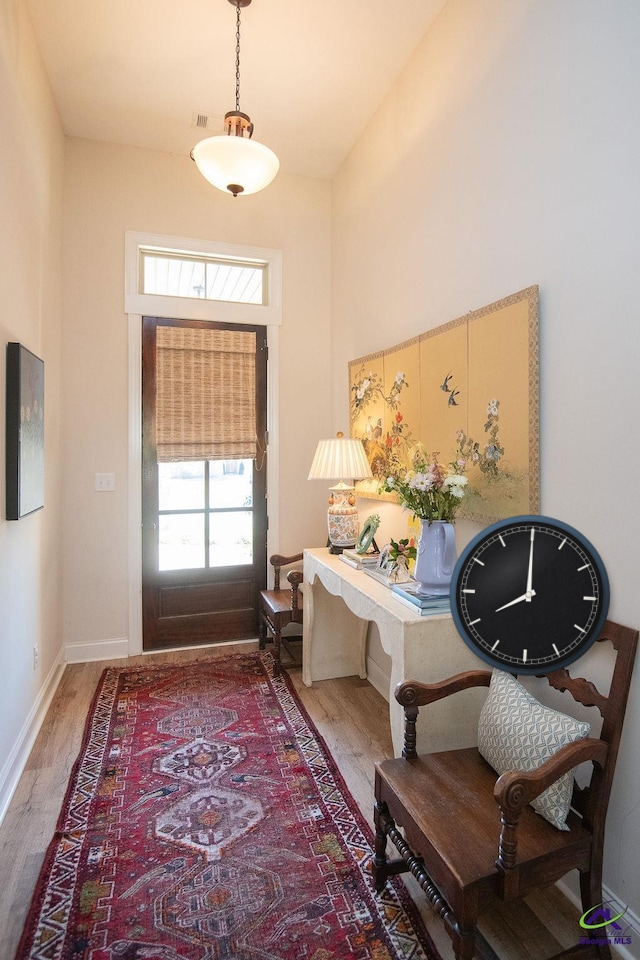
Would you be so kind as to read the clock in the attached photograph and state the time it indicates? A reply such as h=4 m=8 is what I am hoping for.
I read h=8 m=0
